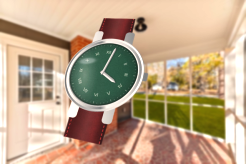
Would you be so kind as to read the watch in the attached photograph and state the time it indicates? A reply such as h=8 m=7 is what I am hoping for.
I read h=4 m=2
